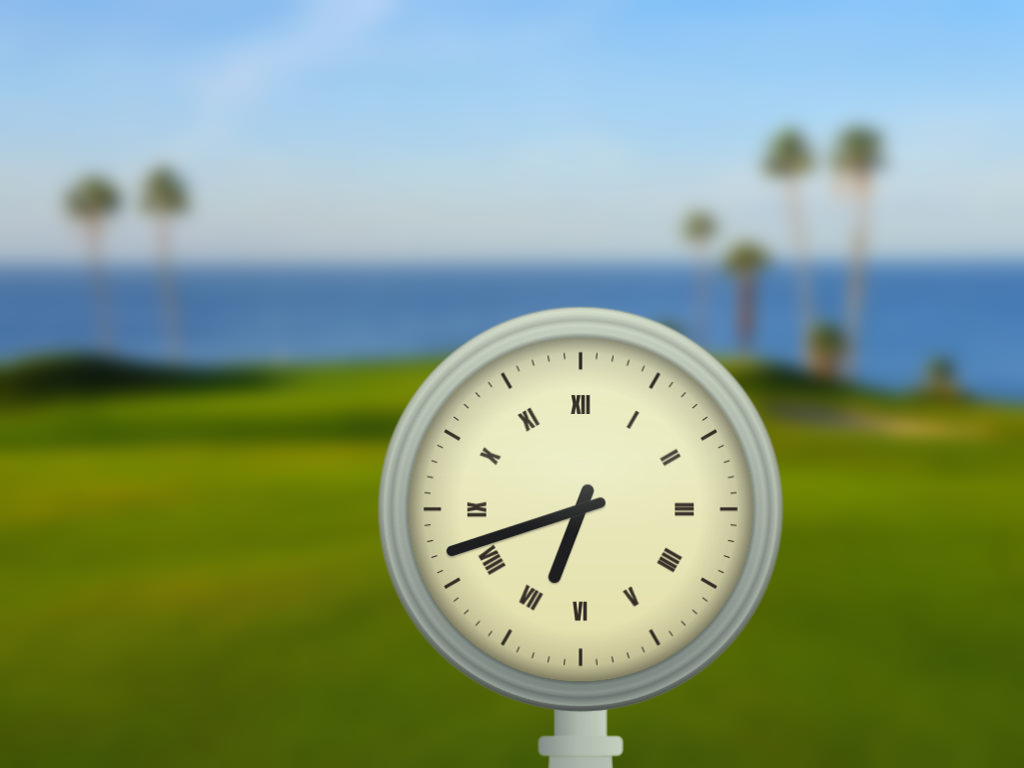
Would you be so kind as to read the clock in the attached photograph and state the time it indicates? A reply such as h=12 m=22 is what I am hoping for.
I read h=6 m=42
